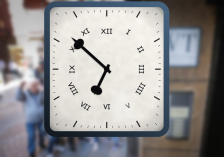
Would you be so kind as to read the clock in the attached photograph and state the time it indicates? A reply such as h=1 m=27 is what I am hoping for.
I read h=6 m=52
